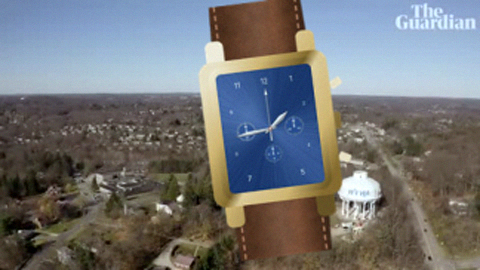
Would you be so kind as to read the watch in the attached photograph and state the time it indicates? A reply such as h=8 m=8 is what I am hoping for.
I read h=1 m=44
